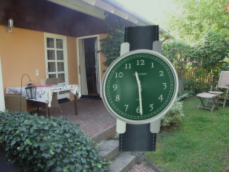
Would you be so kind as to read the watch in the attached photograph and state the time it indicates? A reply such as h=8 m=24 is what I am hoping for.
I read h=11 m=29
